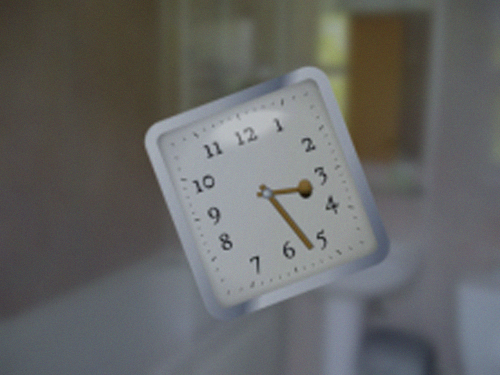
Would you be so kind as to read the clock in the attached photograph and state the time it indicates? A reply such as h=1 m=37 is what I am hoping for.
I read h=3 m=27
